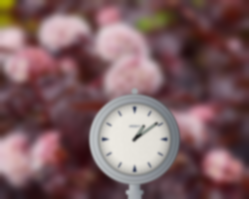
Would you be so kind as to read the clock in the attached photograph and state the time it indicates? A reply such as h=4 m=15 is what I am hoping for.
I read h=1 m=9
